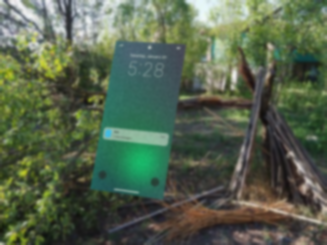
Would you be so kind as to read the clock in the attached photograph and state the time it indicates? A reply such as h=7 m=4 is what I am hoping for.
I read h=5 m=28
